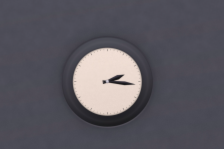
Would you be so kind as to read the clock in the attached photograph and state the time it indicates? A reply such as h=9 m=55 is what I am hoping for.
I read h=2 m=16
